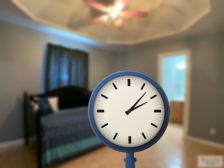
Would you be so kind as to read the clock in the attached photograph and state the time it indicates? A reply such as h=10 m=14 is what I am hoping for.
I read h=2 m=7
